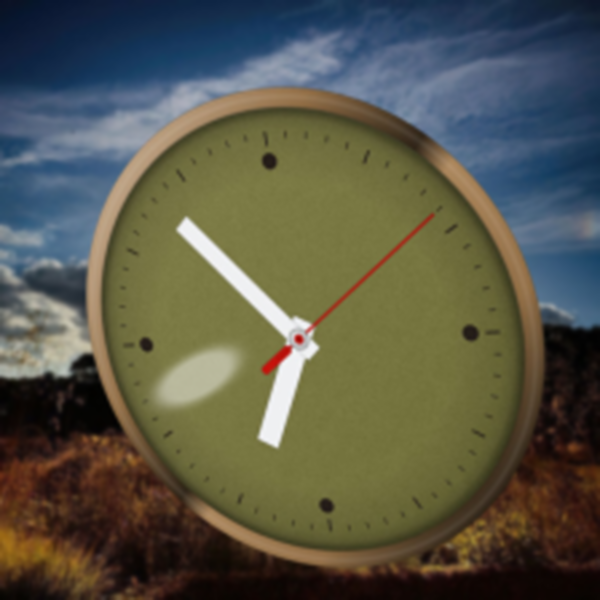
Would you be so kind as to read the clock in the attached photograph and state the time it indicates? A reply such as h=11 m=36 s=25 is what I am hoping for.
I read h=6 m=53 s=9
